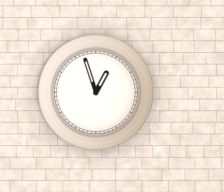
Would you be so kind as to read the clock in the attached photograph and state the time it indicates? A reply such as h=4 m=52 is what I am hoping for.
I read h=12 m=57
